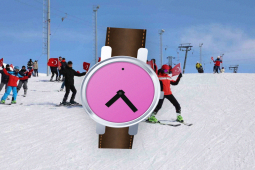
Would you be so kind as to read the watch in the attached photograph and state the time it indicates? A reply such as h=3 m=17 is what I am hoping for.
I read h=7 m=23
